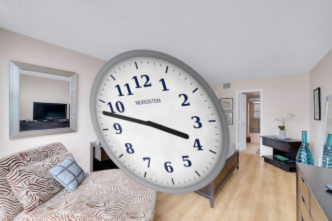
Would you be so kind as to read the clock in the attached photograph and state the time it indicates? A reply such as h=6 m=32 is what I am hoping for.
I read h=3 m=48
